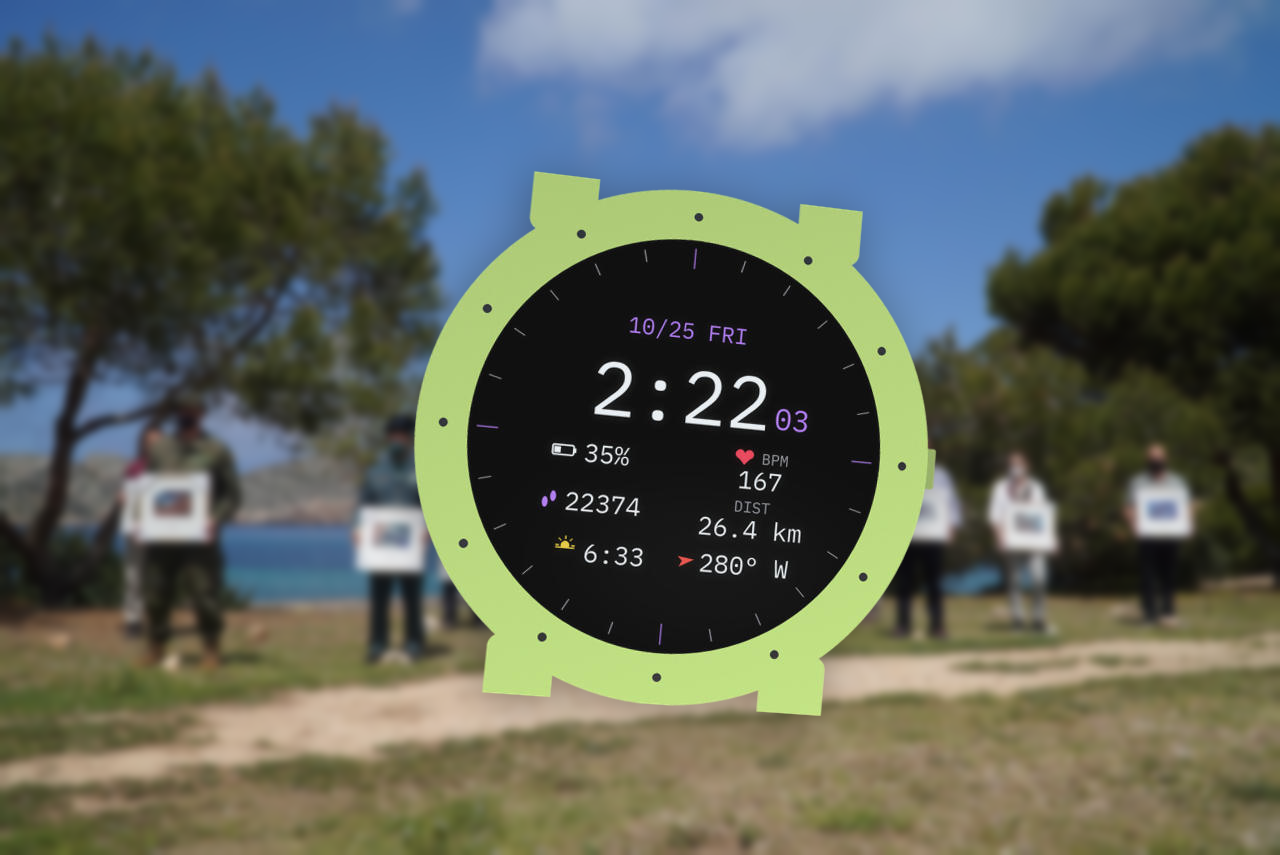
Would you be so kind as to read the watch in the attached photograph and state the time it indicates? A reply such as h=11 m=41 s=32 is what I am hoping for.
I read h=2 m=22 s=3
